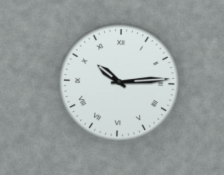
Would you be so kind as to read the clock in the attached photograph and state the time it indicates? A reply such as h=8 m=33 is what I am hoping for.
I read h=10 m=14
